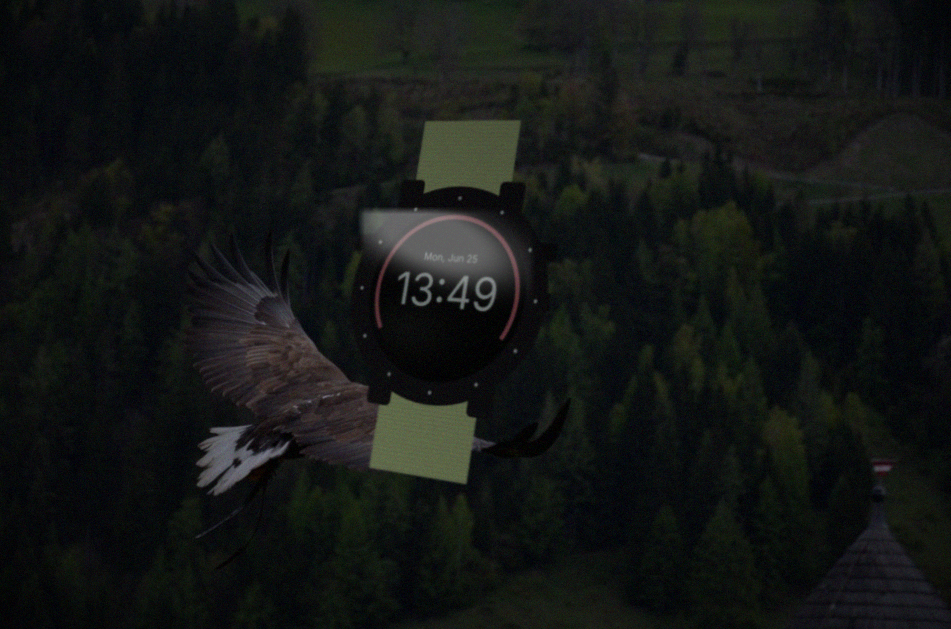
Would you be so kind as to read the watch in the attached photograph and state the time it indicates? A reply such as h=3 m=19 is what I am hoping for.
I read h=13 m=49
